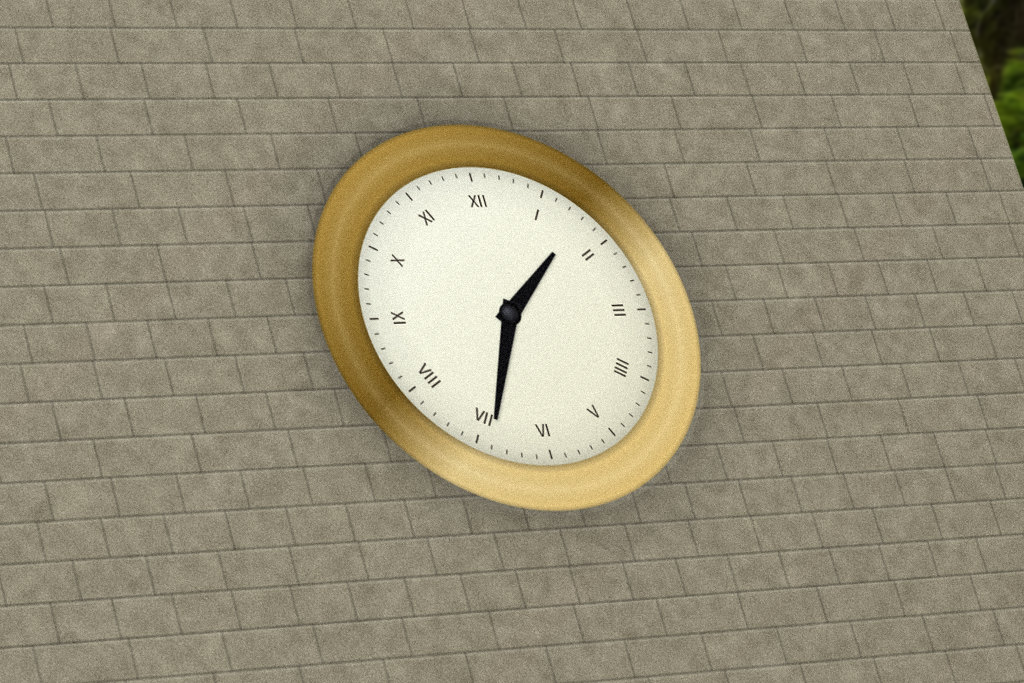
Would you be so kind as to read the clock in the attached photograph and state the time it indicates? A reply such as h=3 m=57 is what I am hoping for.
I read h=1 m=34
